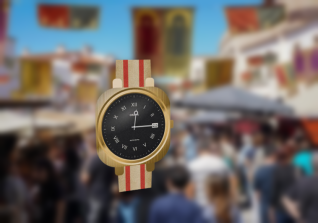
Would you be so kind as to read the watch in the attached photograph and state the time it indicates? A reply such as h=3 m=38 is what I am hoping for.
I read h=12 m=15
